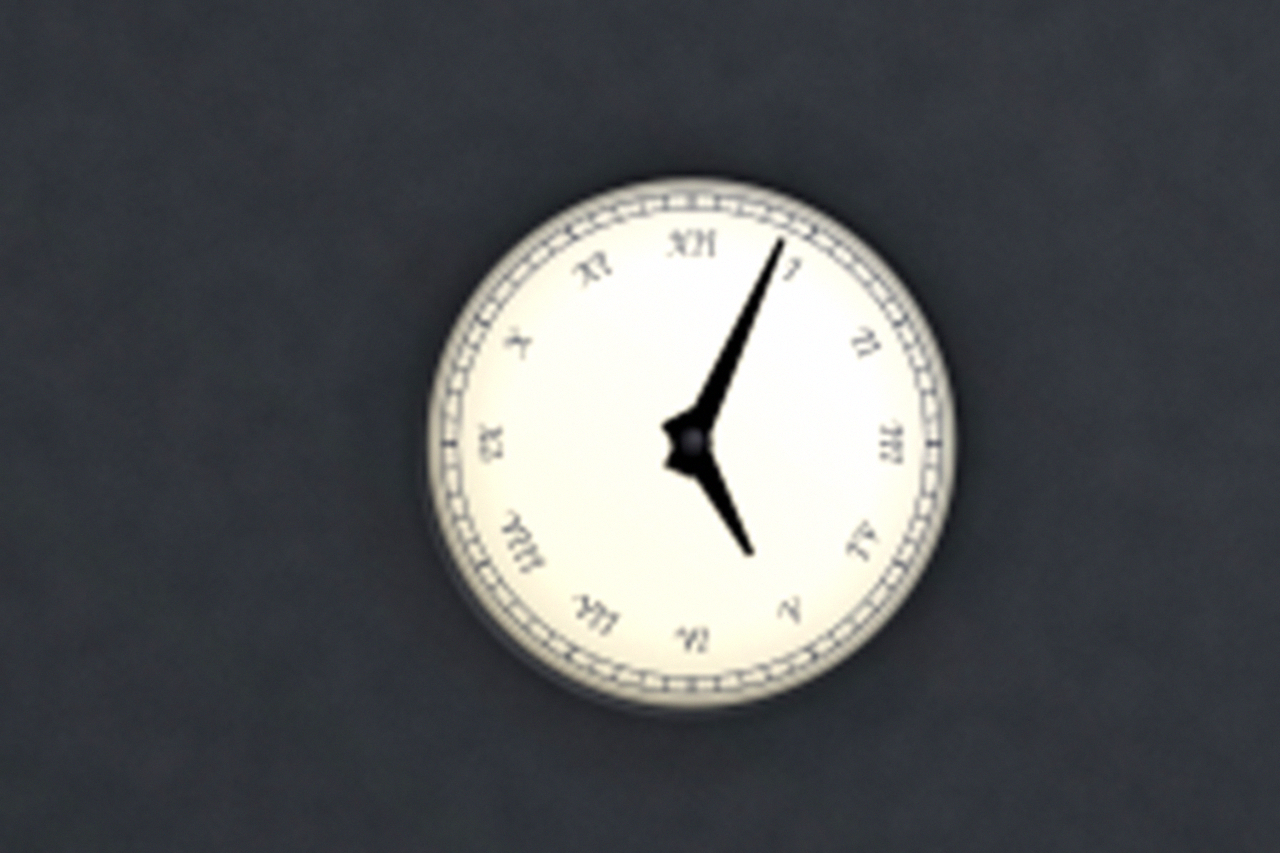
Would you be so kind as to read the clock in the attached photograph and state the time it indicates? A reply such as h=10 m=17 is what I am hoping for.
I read h=5 m=4
